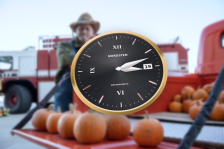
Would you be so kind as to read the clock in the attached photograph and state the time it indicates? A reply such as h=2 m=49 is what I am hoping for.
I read h=3 m=12
